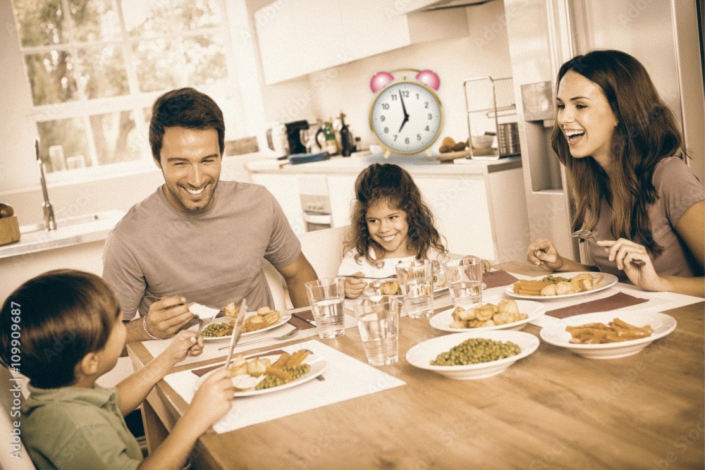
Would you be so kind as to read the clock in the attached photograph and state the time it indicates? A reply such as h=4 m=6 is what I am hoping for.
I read h=6 m=58
